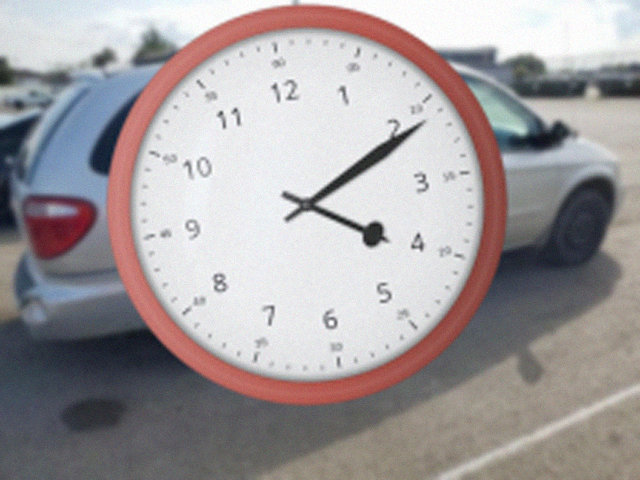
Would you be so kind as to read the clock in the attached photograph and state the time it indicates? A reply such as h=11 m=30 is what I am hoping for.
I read h=4 m=11
